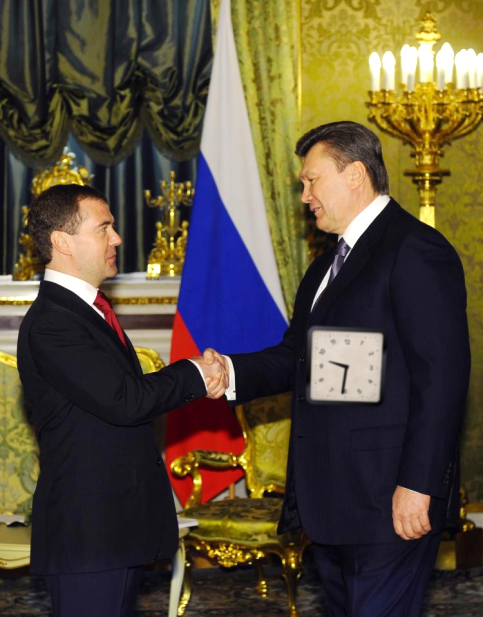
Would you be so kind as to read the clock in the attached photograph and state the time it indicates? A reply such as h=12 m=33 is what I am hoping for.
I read h=9 m=31
